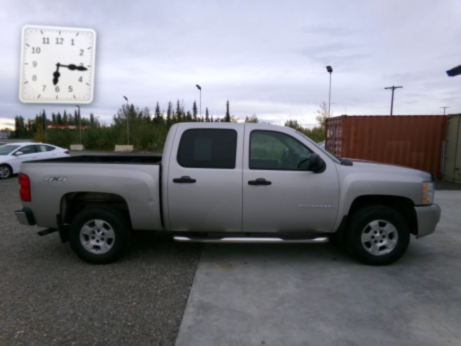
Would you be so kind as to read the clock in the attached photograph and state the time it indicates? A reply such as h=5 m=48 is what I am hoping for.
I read h=6 m=16
